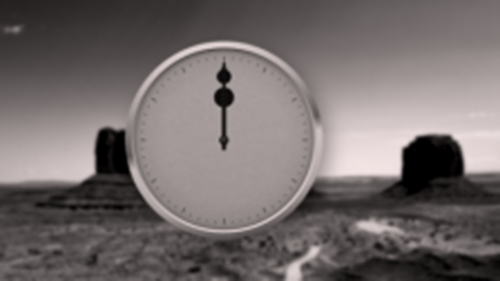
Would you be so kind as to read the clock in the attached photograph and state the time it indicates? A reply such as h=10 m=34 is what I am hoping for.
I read h=12 m=0
